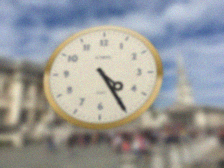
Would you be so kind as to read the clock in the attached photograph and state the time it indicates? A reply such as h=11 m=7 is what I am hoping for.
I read h=4 m=25
